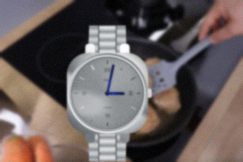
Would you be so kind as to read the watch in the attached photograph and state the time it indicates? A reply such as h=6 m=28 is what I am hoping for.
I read h=3 m=2
